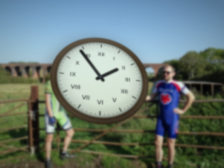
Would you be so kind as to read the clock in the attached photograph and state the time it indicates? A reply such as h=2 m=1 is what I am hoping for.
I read h=1 m=54
